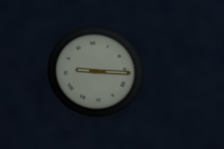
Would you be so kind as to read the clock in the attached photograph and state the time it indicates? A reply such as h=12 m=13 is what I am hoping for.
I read h=9 m=16
